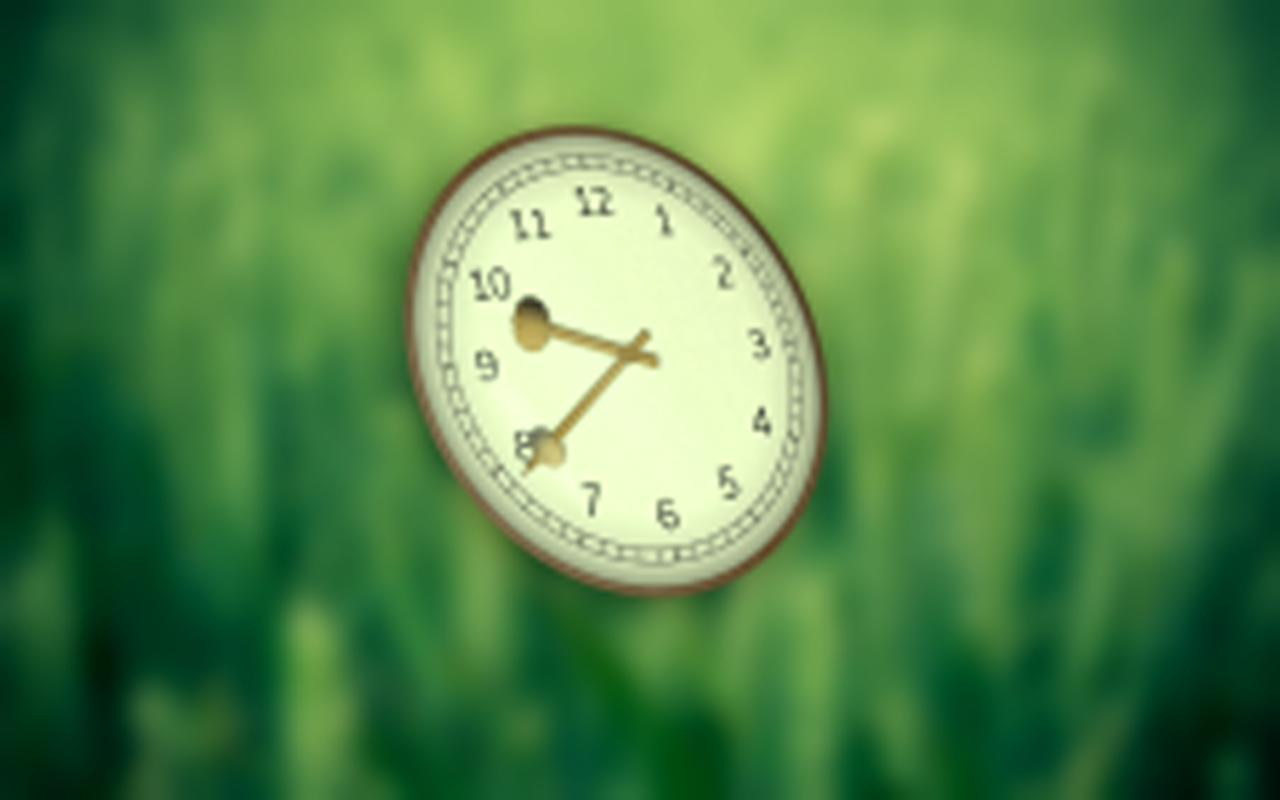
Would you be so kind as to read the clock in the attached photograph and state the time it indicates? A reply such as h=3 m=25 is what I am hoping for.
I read h=9 m=39
